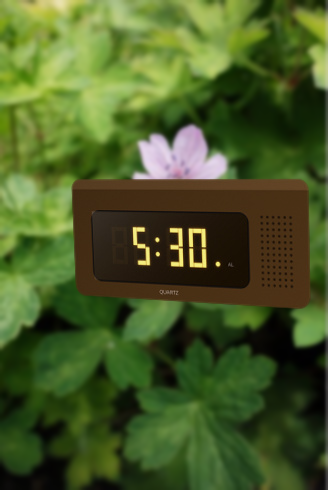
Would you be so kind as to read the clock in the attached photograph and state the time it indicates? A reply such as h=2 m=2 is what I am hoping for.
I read h=5 m=30
